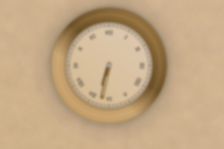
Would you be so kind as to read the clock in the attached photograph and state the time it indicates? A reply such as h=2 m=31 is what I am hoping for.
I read h=6 m=32
